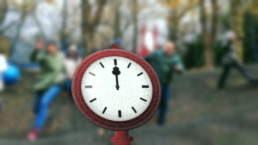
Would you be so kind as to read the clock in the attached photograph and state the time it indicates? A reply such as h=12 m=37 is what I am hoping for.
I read h=12 m=0
